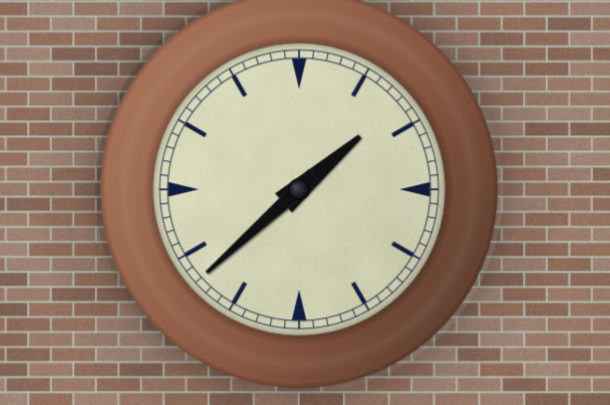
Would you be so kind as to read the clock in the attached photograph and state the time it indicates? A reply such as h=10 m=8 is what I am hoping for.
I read h=1 m=38
